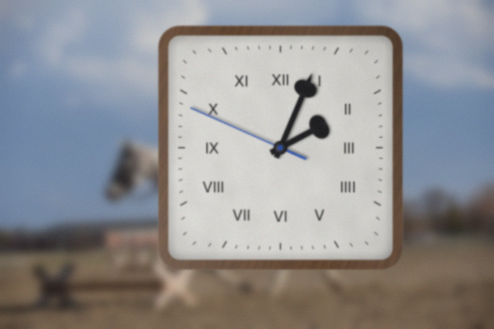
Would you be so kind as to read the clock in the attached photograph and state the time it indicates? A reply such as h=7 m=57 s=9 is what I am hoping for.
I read h=2 m=3 s=49
